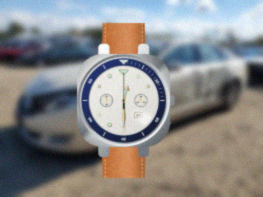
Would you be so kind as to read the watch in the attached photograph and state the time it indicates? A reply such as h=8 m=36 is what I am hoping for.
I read h=12 m=30
